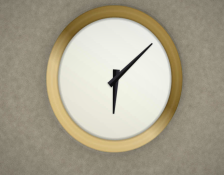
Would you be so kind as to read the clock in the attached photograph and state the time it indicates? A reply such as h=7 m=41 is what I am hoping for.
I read h=6 m=8
